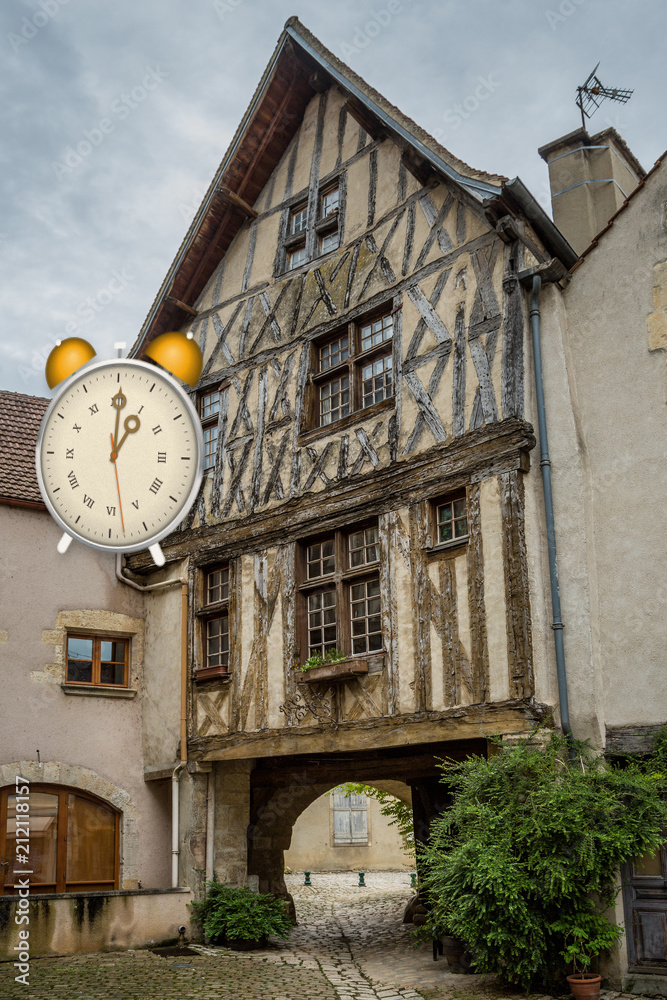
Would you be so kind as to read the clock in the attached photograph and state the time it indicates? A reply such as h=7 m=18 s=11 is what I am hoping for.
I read h=1 m=0 s=28
